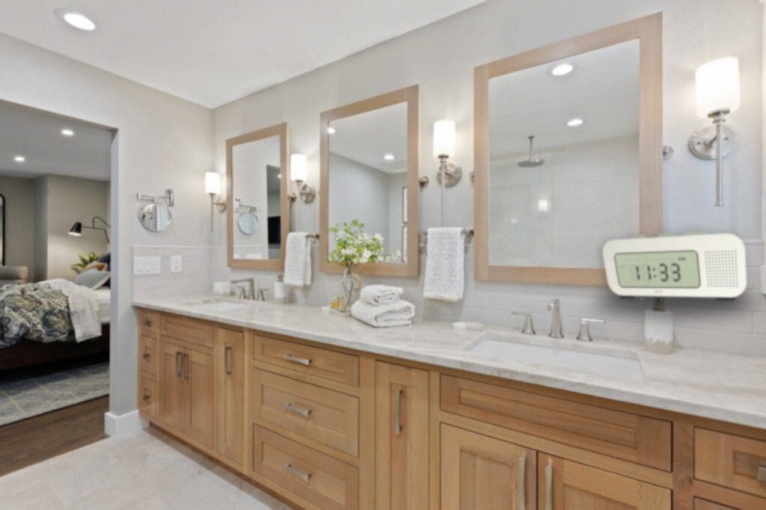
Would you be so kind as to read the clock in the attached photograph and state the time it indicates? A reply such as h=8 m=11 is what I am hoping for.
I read h=11 m=33
